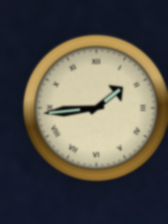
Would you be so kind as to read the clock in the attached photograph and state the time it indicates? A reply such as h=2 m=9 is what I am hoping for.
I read h=1 m=44
